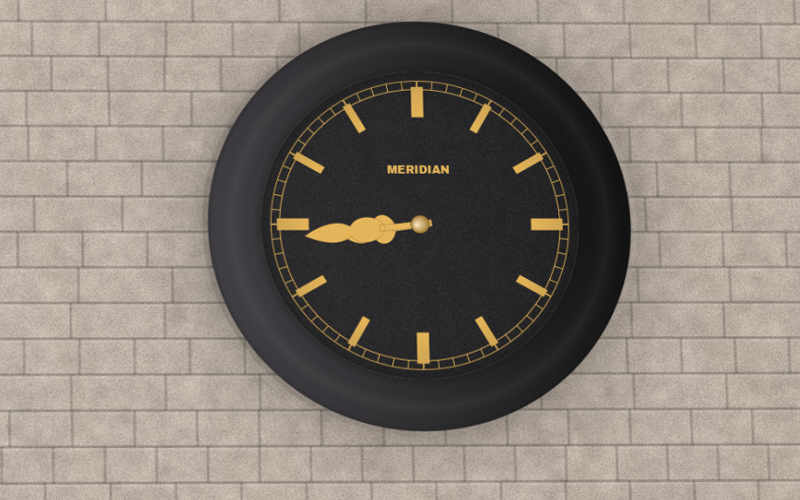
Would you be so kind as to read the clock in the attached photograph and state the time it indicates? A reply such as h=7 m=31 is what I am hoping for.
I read h=8 m=44
